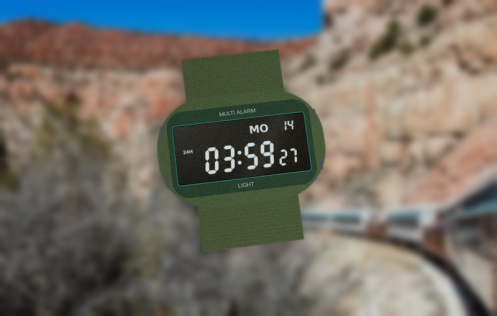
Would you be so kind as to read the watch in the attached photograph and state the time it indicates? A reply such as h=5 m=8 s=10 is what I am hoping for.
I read h=3 m=59 s=27
